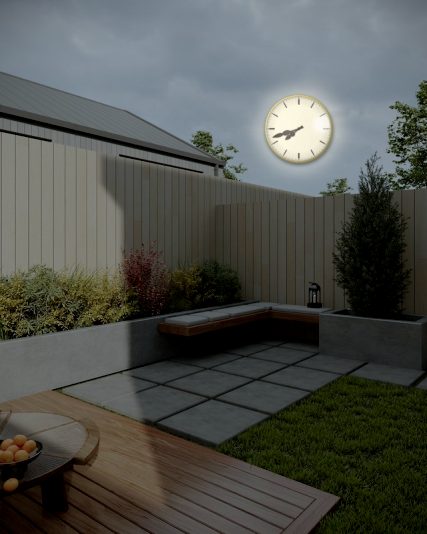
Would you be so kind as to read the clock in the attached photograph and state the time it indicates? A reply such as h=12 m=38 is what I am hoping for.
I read h=7 m=42
